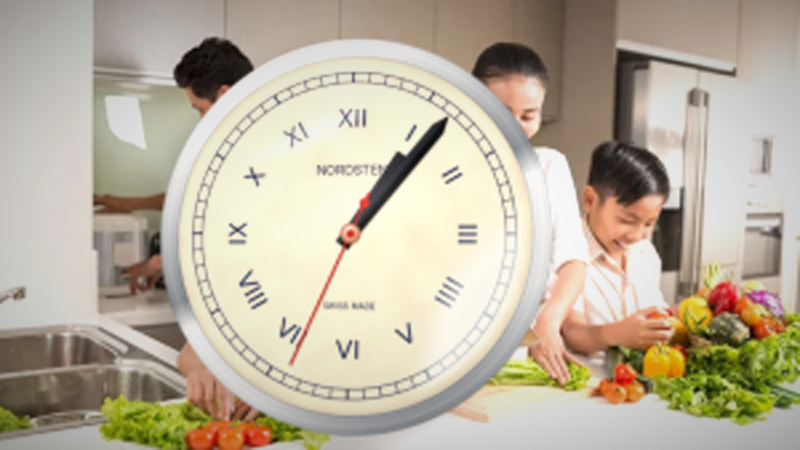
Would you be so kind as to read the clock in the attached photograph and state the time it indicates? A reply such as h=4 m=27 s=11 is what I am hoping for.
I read h=1 m=6 s=34
